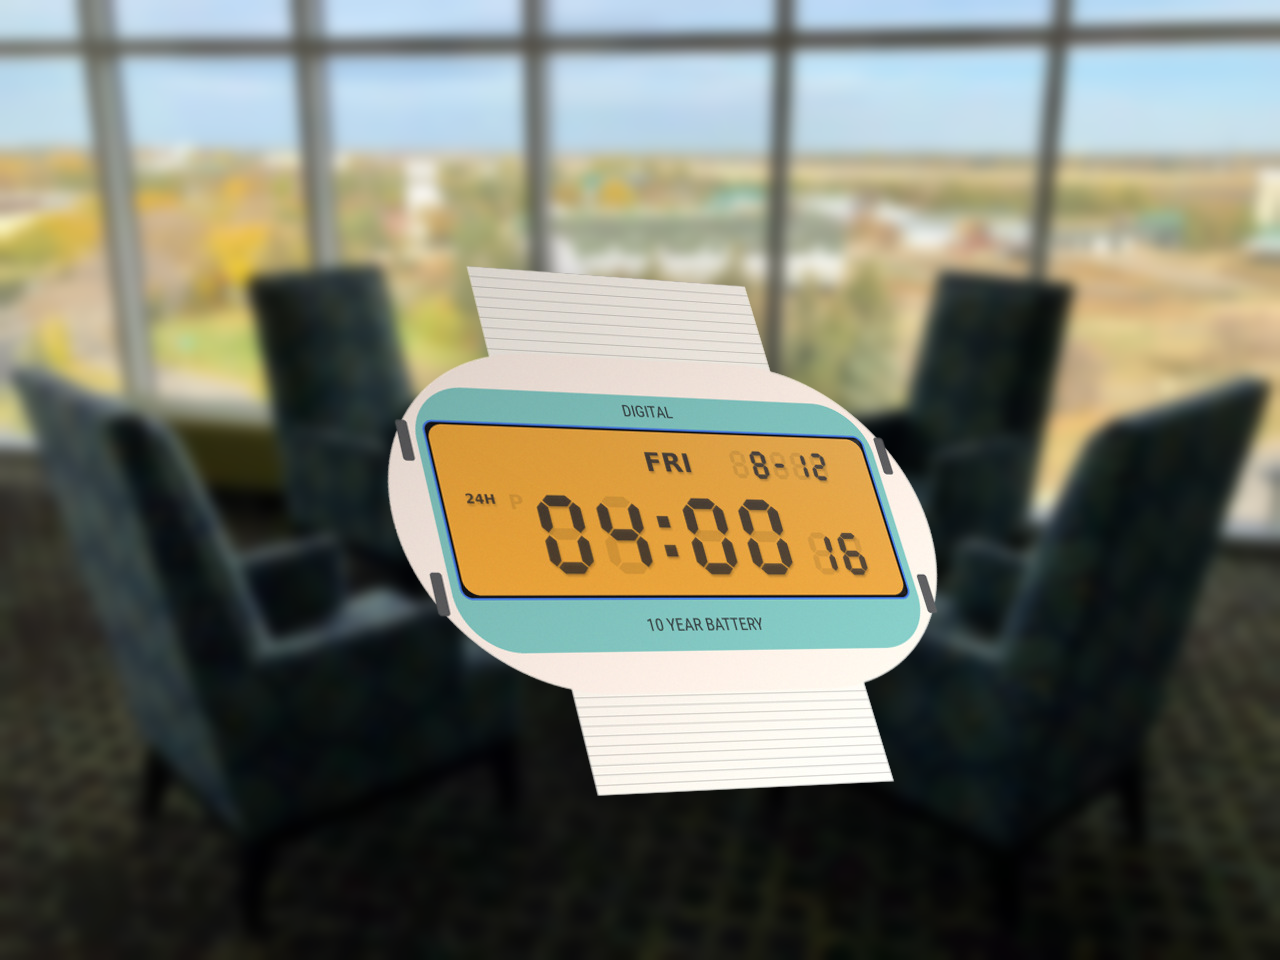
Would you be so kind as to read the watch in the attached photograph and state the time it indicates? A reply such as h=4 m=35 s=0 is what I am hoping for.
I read h=4 m=0 s=16
